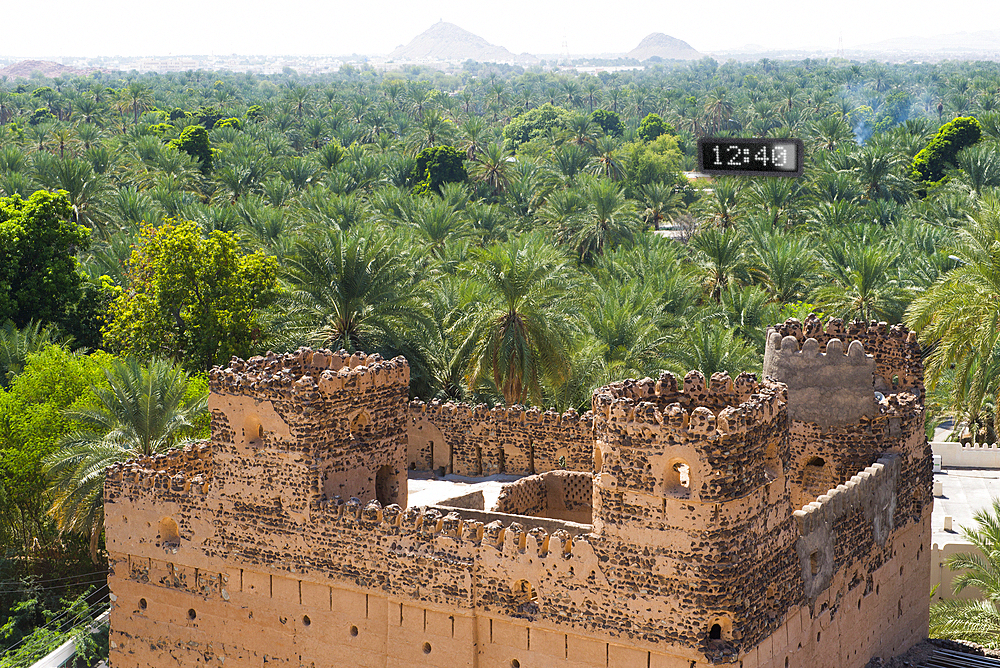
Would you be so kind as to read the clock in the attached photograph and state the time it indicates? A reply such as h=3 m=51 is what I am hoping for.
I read h=12 m=40
